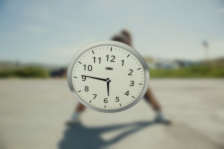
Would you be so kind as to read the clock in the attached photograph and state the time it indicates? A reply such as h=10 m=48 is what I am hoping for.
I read h=5 m=46
